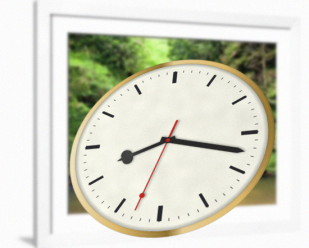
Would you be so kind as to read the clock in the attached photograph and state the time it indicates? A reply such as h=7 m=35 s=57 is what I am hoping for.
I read h=8 m=17 s=33
